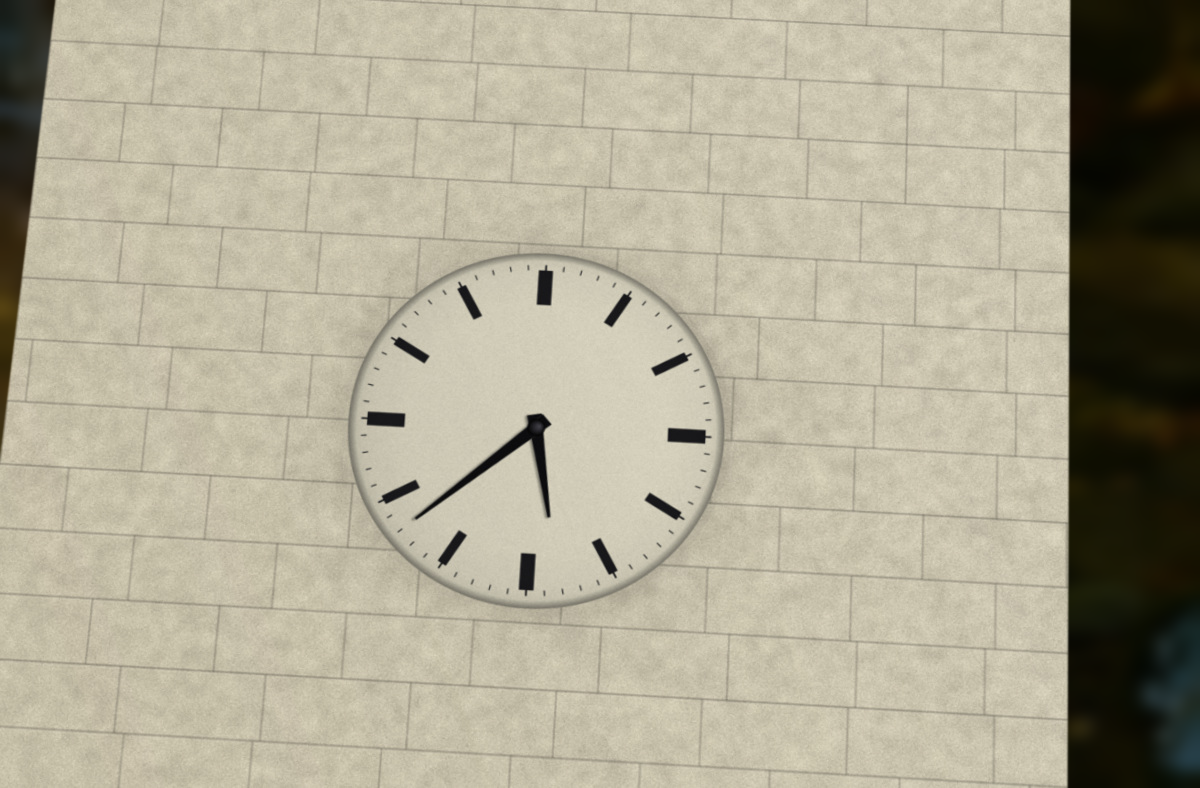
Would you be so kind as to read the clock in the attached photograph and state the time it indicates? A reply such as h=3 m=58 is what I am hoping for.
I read h=5 m=38
